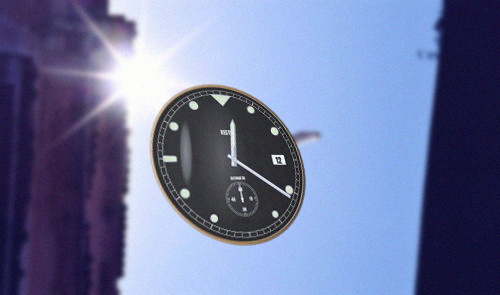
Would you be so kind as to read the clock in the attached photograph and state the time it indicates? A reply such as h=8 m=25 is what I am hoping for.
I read h=12 m=21
